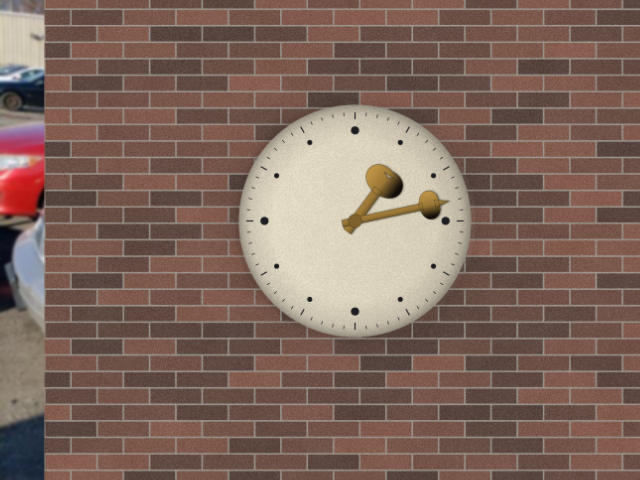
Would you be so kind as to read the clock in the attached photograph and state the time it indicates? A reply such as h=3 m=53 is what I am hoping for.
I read h=1 m=13
